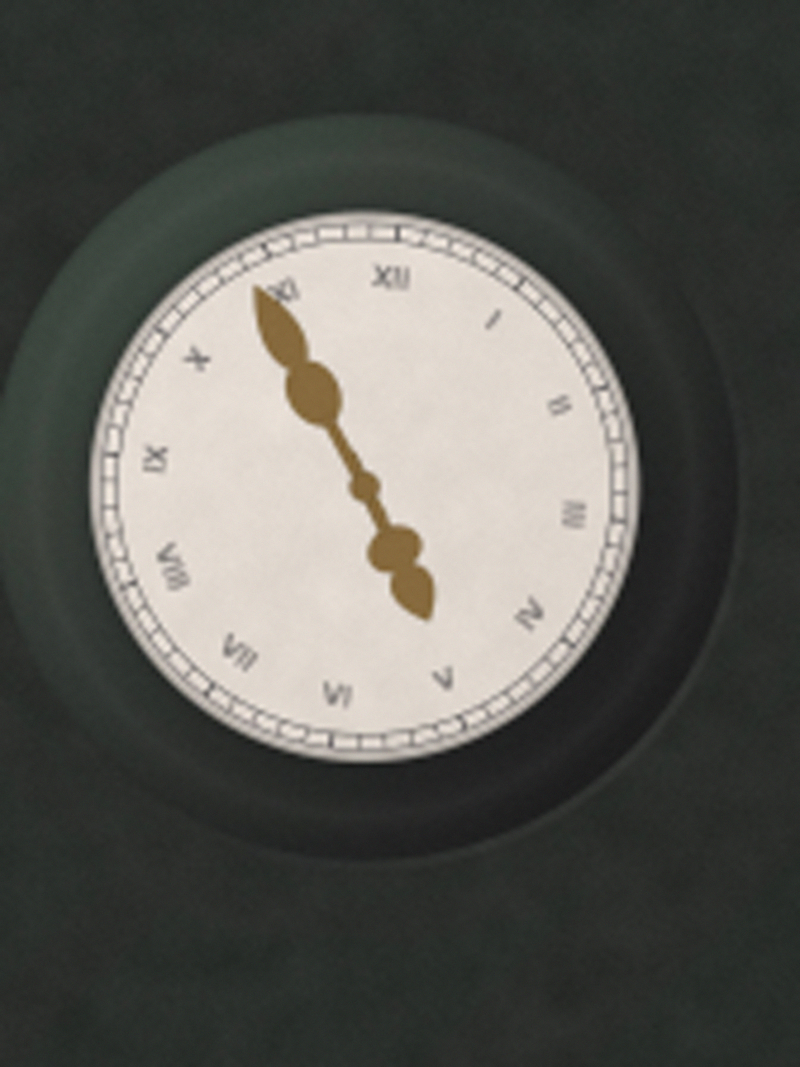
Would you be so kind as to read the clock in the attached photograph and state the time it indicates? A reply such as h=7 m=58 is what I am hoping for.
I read h=4 m=54
